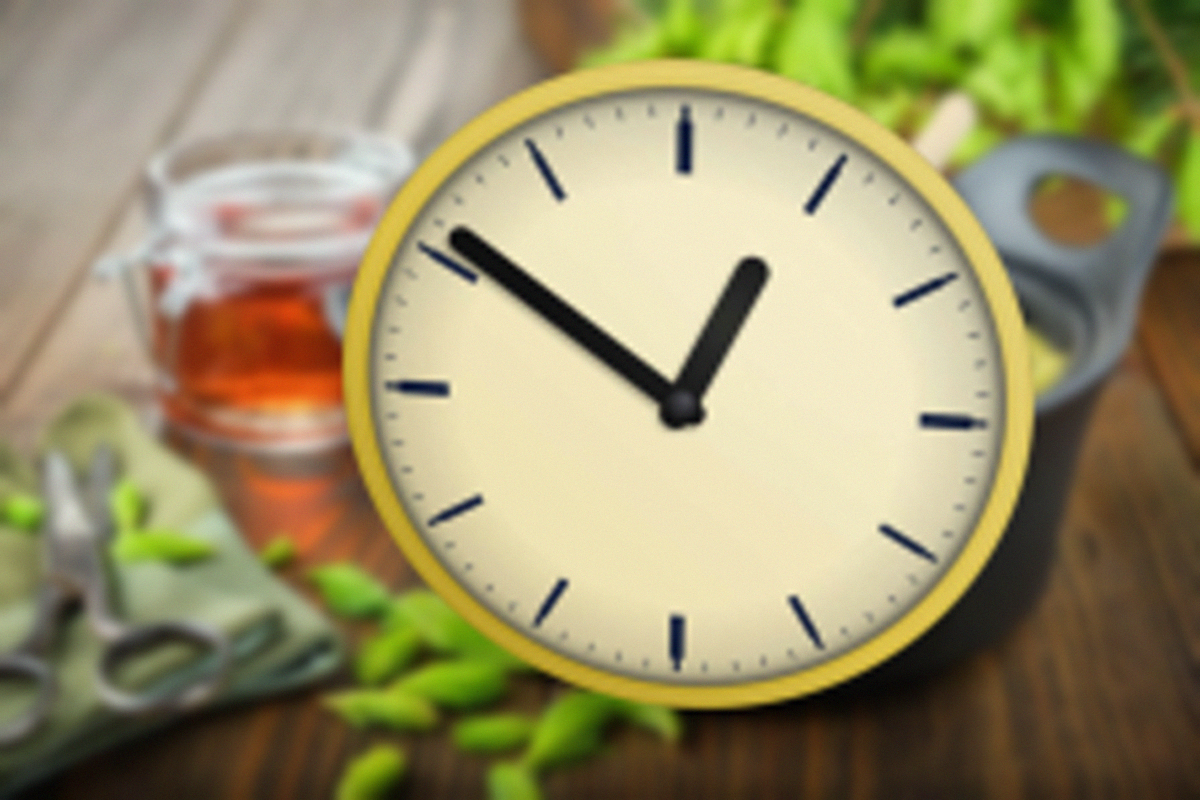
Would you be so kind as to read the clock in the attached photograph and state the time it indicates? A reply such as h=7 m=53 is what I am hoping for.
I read h=12 m=51
